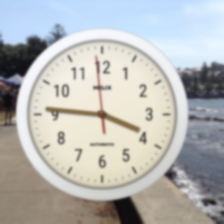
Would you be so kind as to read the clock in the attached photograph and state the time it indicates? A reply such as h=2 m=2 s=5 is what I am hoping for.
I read h=3 m=45 s=59
